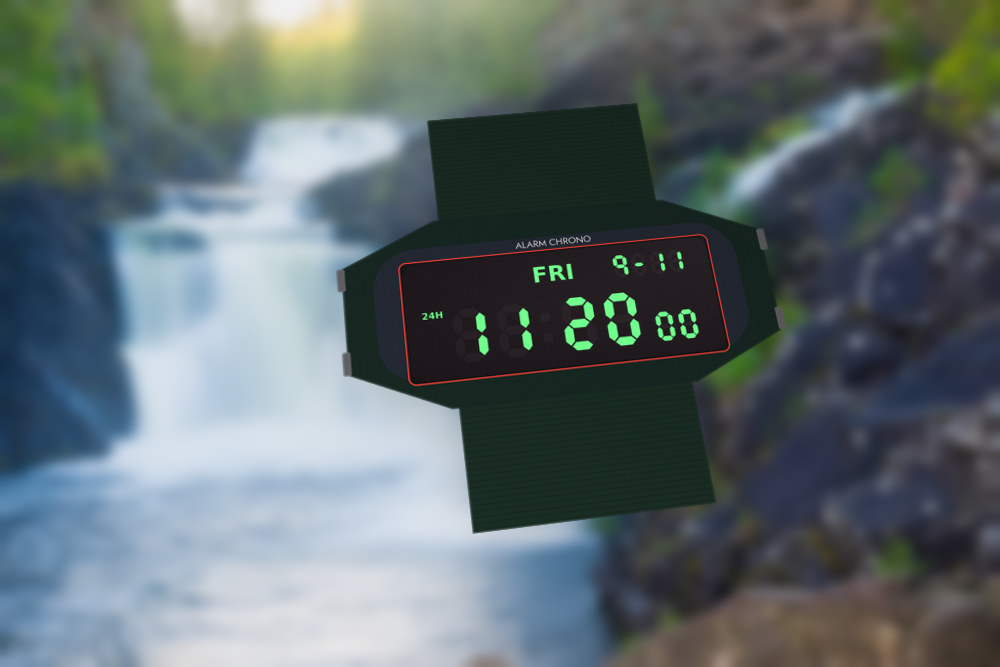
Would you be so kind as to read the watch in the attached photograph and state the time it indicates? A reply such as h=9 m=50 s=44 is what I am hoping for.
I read h=11 m=20 s=0
